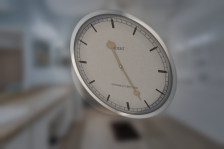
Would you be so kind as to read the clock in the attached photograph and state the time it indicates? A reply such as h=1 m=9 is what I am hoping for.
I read h=11 m=26
